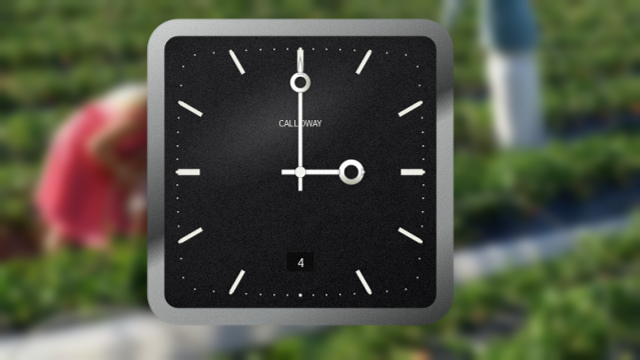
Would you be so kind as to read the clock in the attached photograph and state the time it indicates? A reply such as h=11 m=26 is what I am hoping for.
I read h=3 m=0
